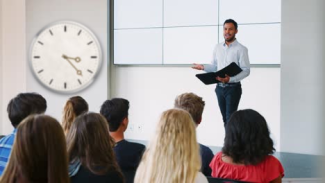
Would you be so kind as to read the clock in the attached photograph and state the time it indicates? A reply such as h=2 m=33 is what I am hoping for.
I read h=3 m=23
